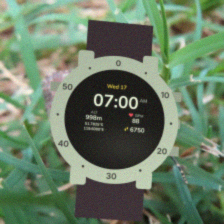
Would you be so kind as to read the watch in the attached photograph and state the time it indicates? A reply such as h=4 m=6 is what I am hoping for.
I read h=7 m=0
